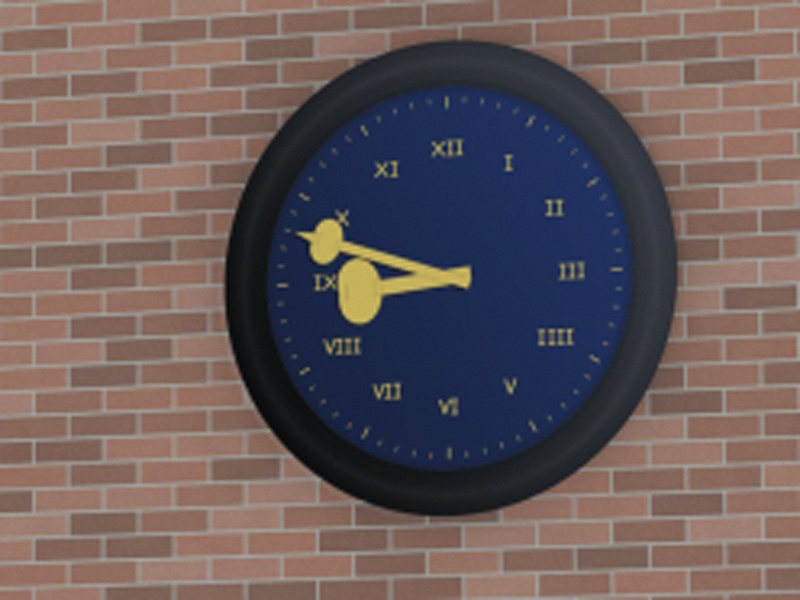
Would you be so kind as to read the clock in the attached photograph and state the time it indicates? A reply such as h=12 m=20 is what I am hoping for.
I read h=8 m=48
